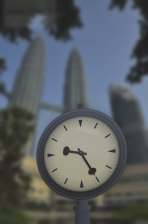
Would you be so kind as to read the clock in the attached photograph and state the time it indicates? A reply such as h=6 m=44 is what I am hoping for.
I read h=9 m=25
